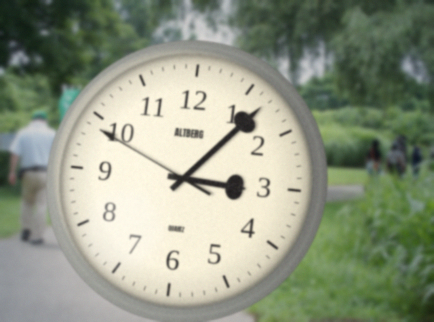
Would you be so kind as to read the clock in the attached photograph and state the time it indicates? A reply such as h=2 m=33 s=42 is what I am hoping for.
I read h=3 m=6 s=49
